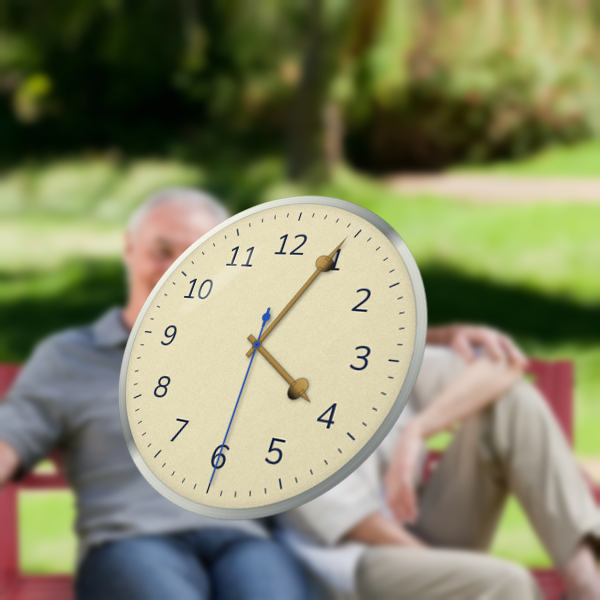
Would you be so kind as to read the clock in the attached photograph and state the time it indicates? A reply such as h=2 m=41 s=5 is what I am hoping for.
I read h=4 m=4 s=30
